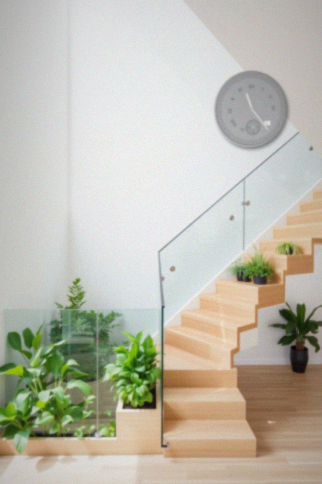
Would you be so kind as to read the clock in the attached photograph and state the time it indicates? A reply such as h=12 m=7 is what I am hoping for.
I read h=11 m=24
